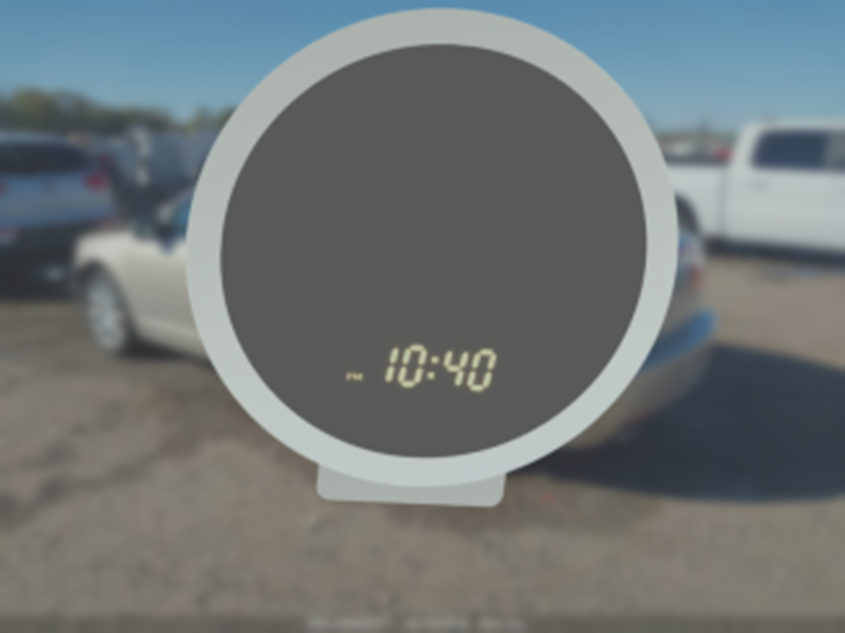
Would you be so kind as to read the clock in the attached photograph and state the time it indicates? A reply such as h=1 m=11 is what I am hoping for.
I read h=10 m=40
